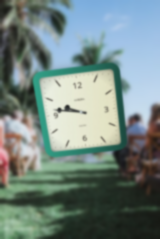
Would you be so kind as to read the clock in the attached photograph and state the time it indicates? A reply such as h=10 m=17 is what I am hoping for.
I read h=9 m=47
